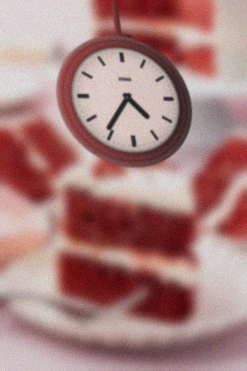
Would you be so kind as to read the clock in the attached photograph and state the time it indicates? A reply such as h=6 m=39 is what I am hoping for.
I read h=4 m=36
